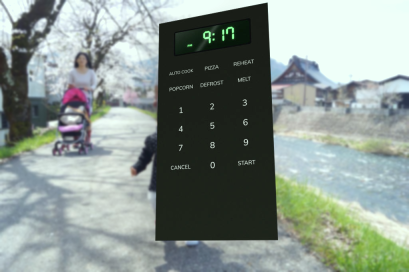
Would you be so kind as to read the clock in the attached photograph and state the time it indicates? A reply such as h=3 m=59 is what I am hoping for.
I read h=9 m=17
